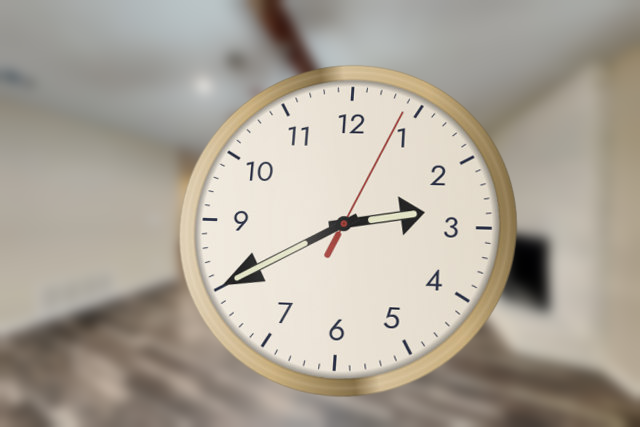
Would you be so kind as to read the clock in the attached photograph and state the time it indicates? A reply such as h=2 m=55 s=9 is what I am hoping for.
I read h=2 m=40 s=4
